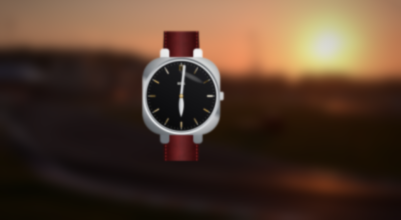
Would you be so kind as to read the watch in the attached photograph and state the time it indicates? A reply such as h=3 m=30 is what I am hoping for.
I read h=6 m=1
